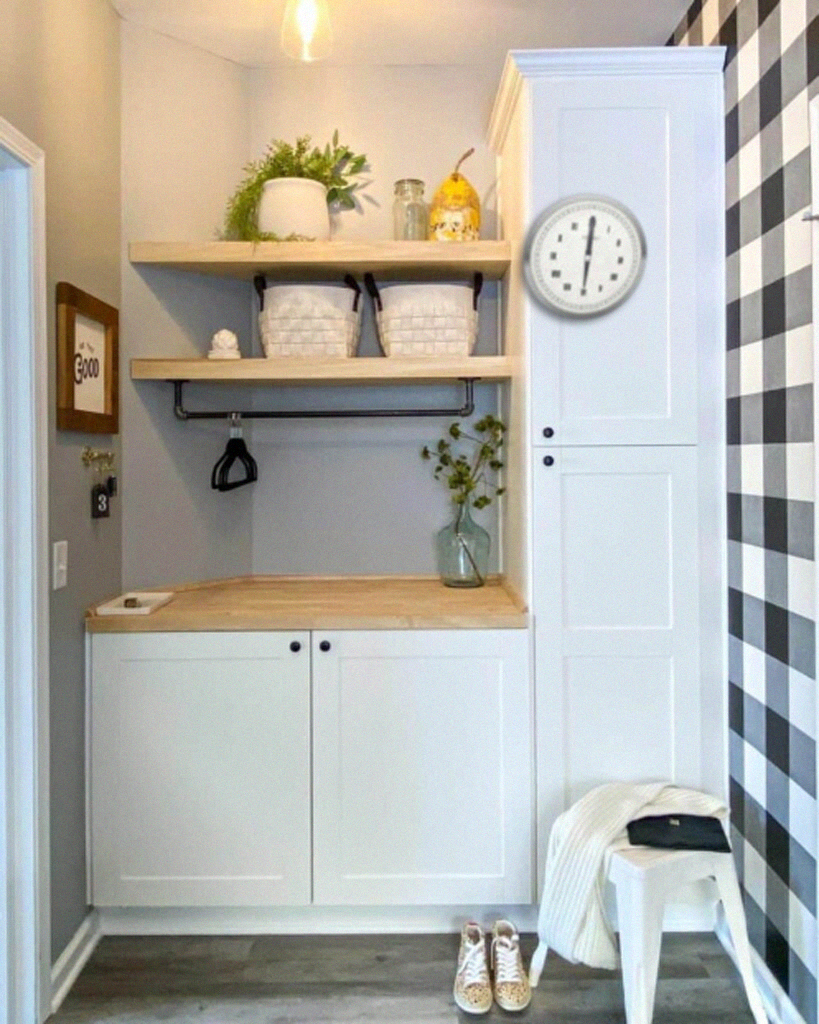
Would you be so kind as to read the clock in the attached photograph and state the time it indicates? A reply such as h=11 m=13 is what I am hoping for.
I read h=6 m=0
